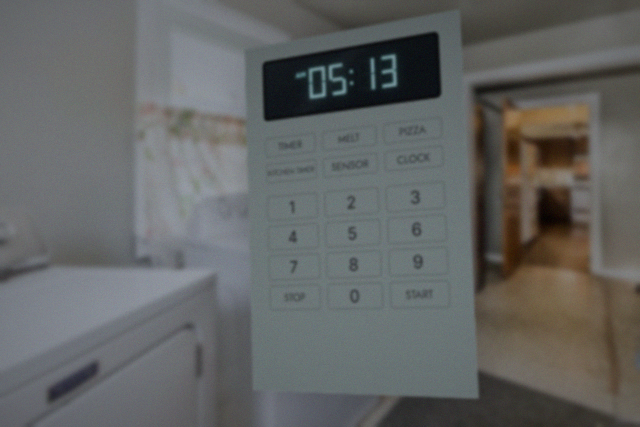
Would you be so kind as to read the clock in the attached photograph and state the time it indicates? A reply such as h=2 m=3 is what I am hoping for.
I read h=5 m=13
